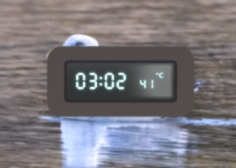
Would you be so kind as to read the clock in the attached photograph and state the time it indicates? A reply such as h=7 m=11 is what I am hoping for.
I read h=3 m=2
